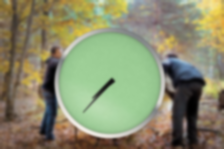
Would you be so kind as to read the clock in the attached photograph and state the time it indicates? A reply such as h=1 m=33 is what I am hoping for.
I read h=7 m=37
